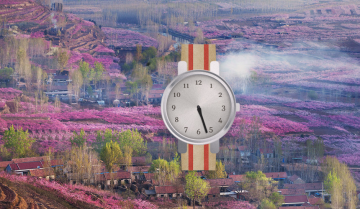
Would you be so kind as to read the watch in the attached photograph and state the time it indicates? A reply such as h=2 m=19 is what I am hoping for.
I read h=5 m=27
